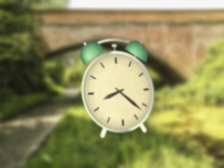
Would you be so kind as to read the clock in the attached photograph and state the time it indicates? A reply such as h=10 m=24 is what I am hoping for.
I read h=8 m=22
